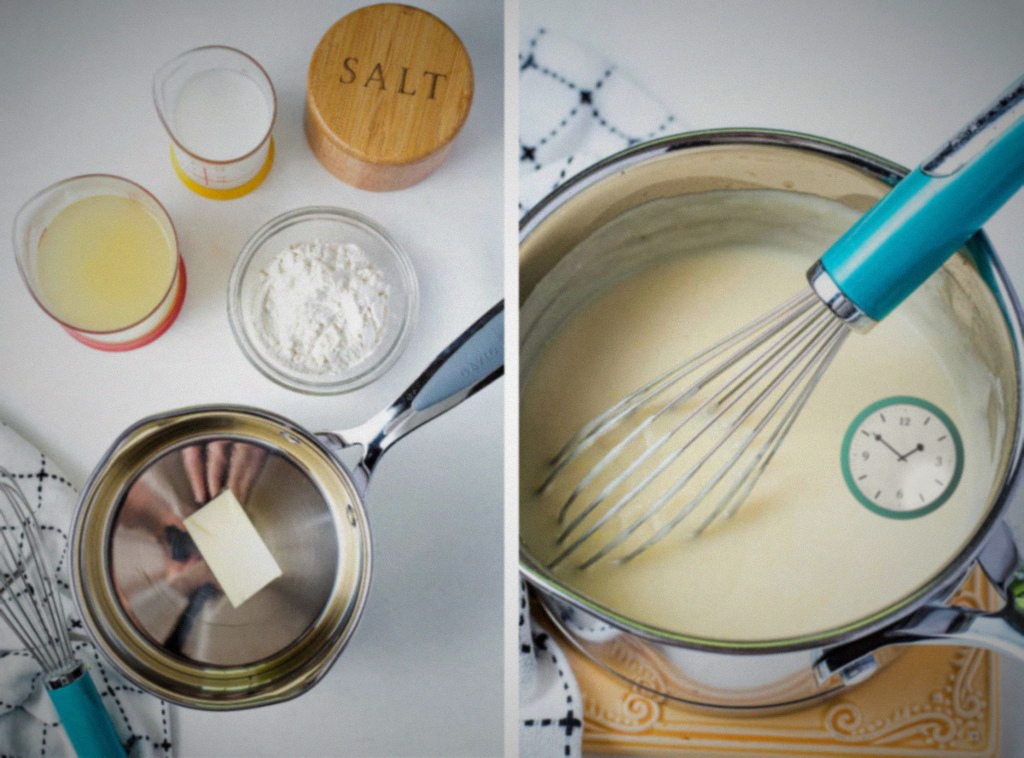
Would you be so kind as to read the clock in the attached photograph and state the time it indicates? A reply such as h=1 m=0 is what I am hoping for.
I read h=1 m=51
